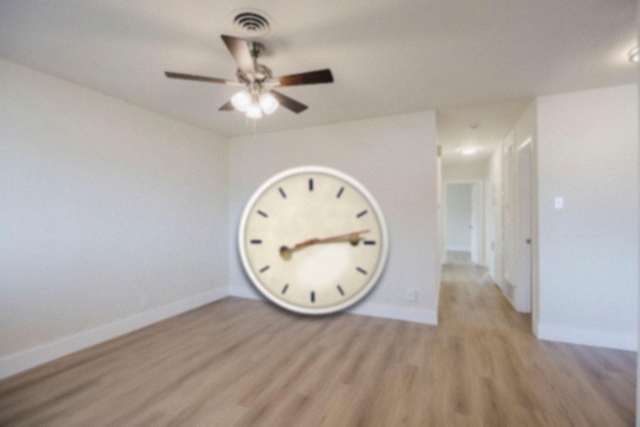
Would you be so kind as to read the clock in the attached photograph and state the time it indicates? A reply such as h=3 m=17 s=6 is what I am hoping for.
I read h=8 m=14 s=13
